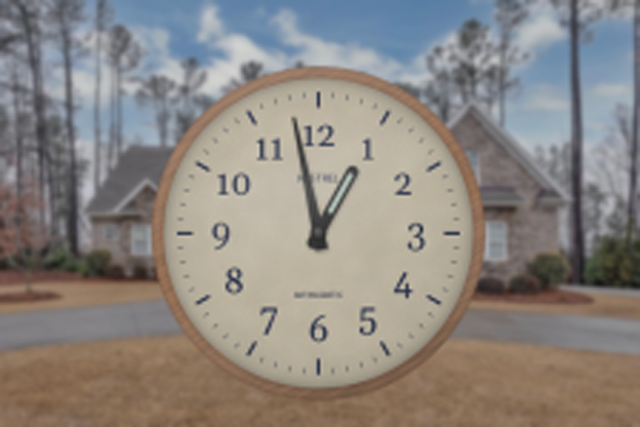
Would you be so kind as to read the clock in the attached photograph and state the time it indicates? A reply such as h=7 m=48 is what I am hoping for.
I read h=12 m=58
